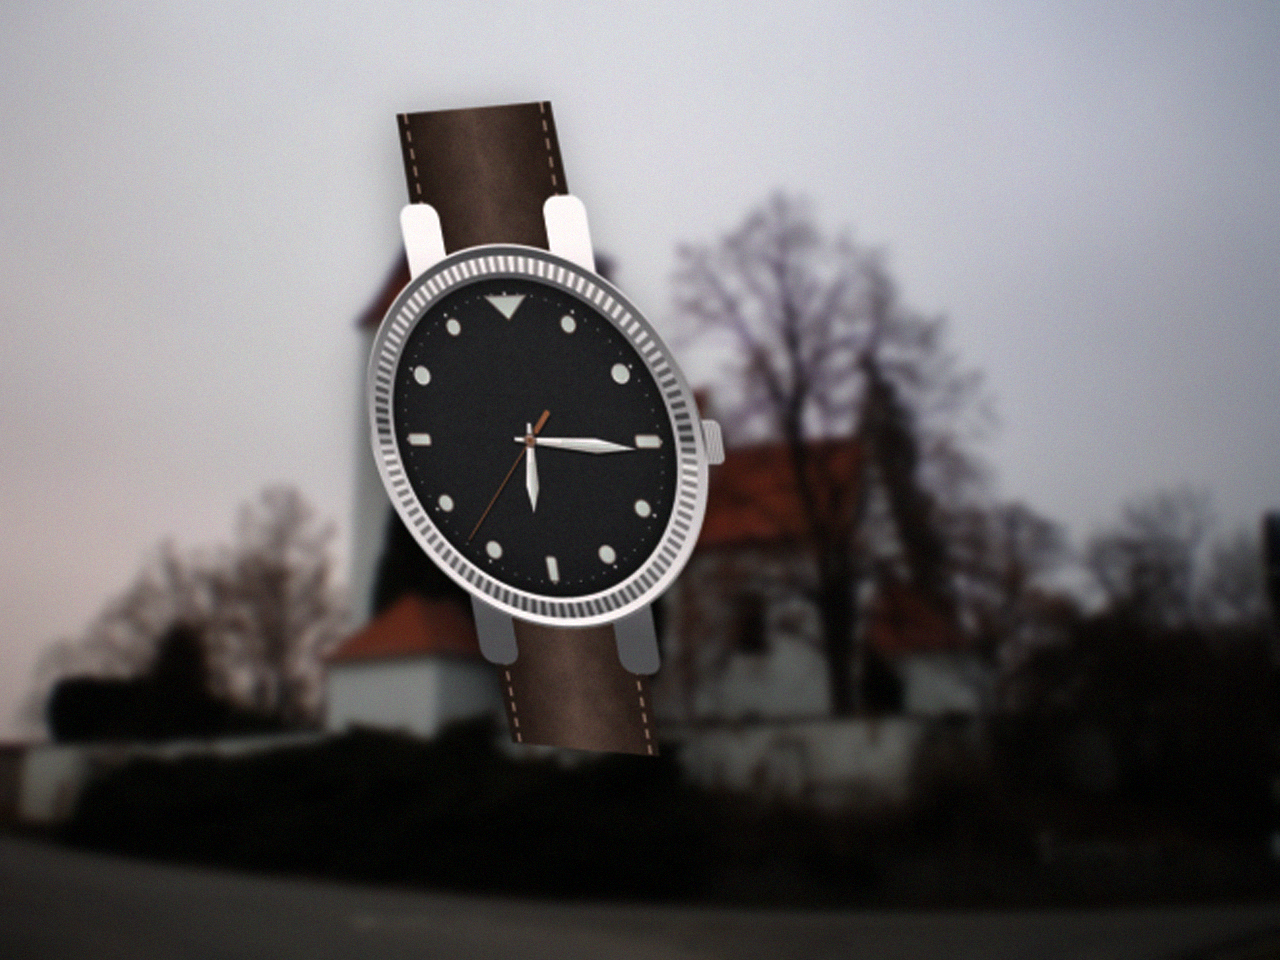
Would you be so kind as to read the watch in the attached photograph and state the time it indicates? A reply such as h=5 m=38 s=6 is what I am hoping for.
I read h=6 m=15 s=37
